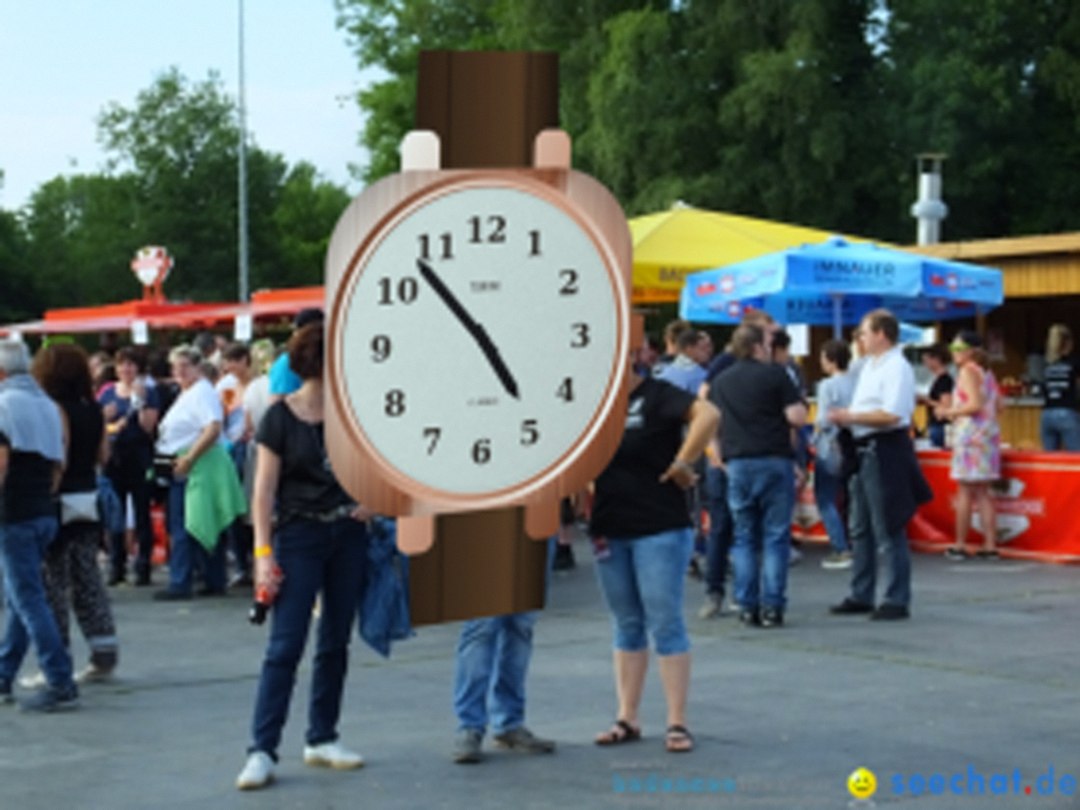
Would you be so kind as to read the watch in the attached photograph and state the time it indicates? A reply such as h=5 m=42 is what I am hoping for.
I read h=4 m=53
